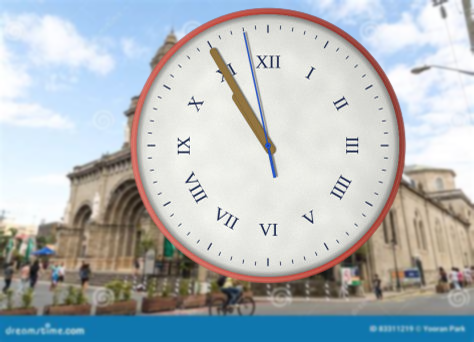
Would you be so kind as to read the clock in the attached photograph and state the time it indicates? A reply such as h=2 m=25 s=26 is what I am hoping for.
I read h=10 m=54 s=58
